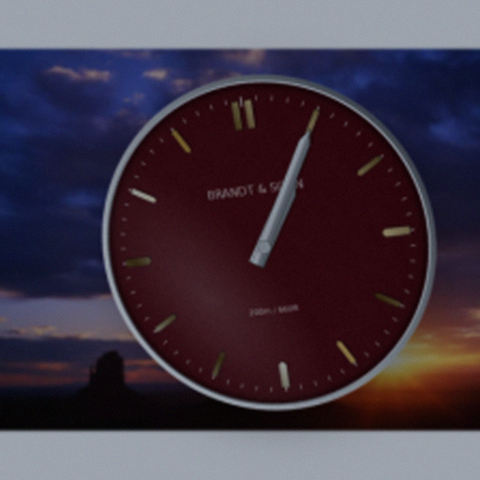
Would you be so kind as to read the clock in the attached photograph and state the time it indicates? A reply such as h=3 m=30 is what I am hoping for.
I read h=1 m=5
